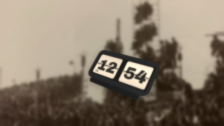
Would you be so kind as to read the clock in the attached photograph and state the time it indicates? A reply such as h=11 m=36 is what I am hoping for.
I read h=12 m=54
